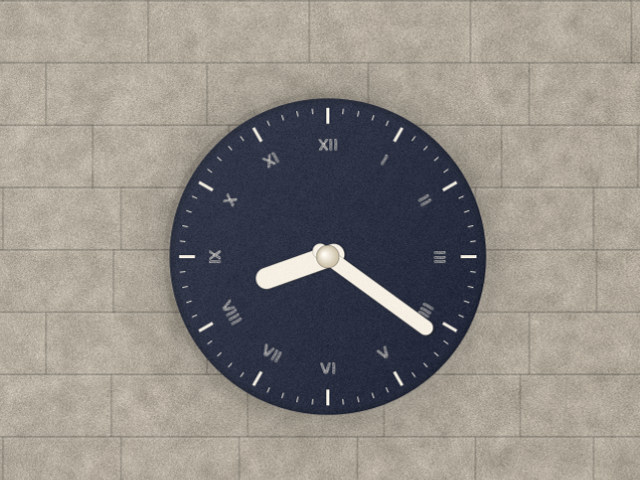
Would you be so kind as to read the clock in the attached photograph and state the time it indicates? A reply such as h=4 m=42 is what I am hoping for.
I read h=8 m=21
